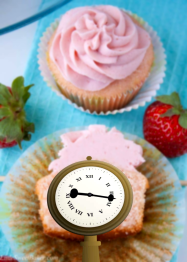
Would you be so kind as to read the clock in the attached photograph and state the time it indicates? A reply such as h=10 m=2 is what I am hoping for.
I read h=9 m=17
